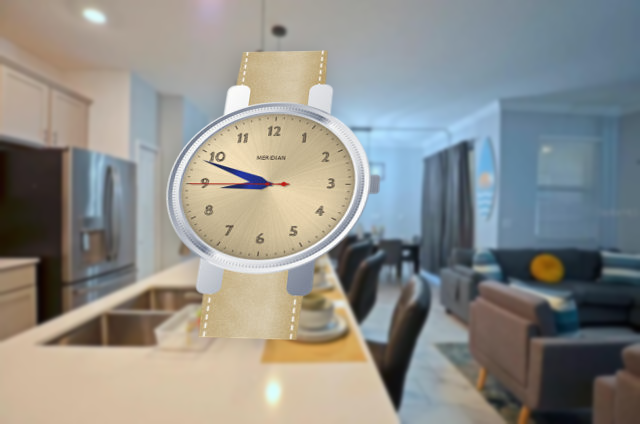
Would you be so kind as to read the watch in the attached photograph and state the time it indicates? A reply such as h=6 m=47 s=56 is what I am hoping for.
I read h=8 m=48 s=45
